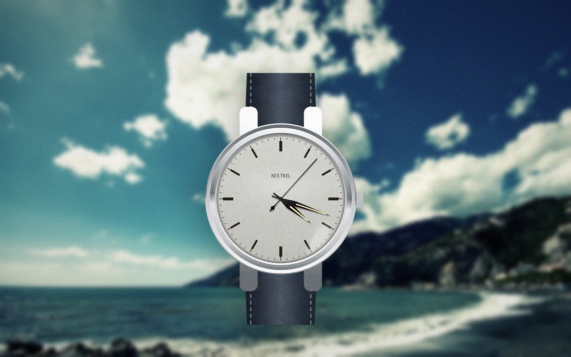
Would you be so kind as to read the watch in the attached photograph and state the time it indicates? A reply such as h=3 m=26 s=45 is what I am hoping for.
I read h=4 m=18 s=7
